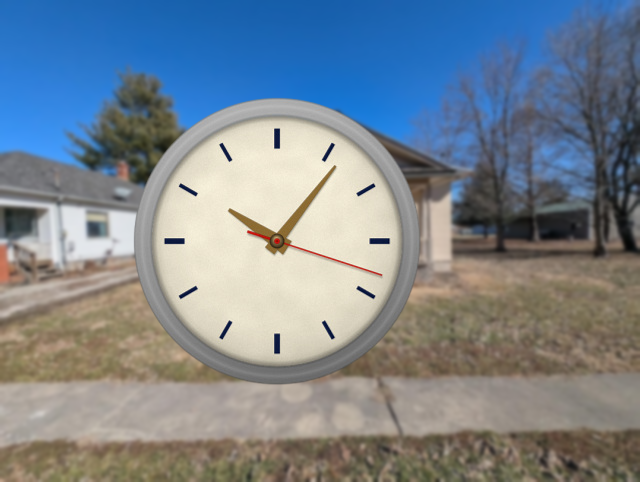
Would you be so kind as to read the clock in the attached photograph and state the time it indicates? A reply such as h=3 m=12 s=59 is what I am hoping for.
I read h=10 m=6 s=18
